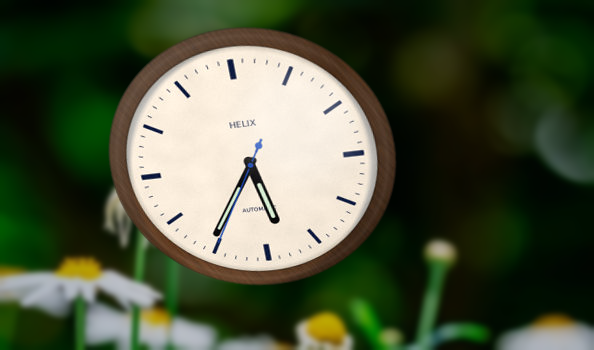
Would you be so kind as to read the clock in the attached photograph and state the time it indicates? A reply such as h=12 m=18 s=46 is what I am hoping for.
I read h=5 m=35 s=35
